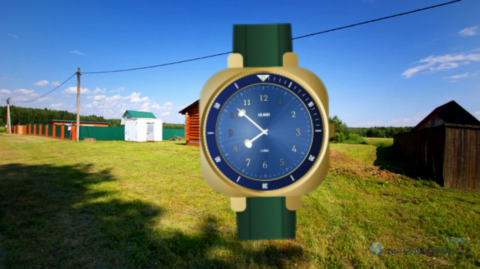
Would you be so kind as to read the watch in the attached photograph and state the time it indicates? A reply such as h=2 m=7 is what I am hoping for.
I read h=7 m=52
